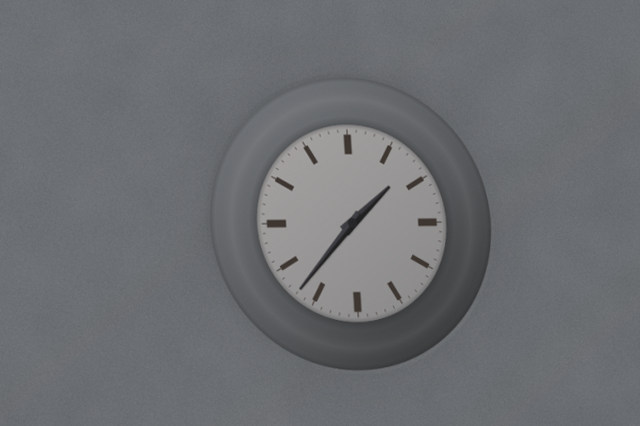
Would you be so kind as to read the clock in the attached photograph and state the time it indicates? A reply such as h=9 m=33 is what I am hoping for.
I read h=1 m=37
